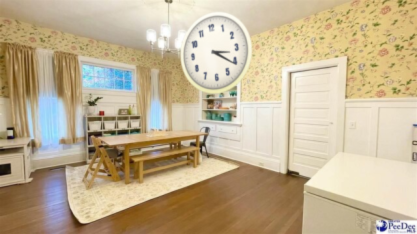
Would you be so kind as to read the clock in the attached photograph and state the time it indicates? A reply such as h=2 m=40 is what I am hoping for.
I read h=3 m=21
